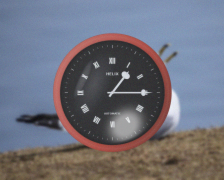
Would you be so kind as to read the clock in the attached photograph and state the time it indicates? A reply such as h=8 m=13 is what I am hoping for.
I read h=1 m=15
